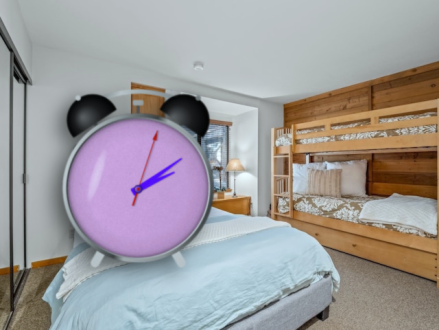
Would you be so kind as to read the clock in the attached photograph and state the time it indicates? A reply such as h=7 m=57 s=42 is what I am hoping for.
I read h=2 m=9 s=3
